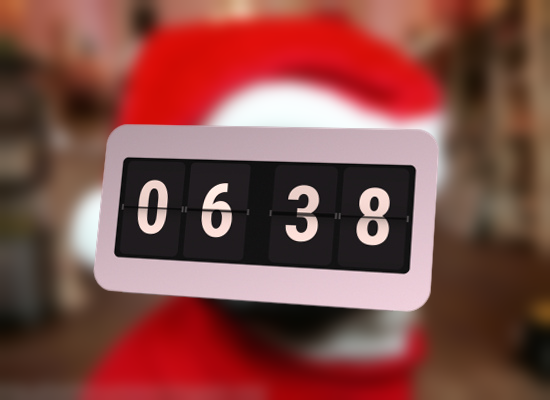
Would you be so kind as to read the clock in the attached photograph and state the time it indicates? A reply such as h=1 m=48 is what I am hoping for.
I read h=6 m=38
